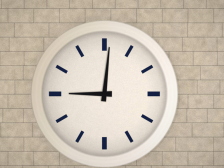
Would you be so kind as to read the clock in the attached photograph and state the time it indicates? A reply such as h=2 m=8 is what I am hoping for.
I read h=9 m=1
